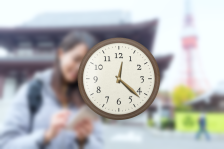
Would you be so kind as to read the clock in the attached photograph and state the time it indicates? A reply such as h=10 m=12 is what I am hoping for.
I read h=12 m=22
